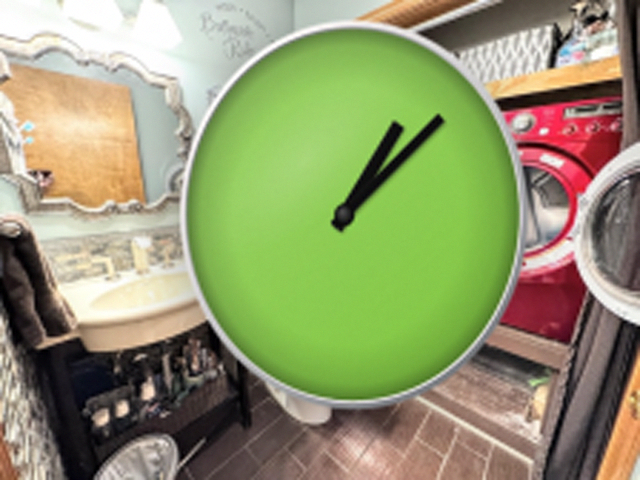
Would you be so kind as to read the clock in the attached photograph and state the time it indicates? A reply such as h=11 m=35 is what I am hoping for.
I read h=1 m=8
